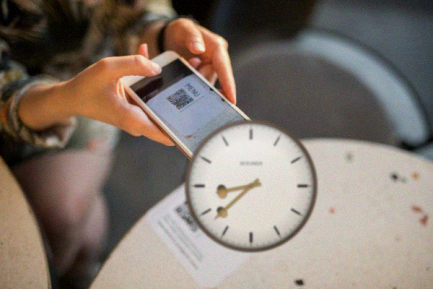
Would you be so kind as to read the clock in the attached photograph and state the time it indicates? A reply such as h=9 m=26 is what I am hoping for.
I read h=8 m=38
